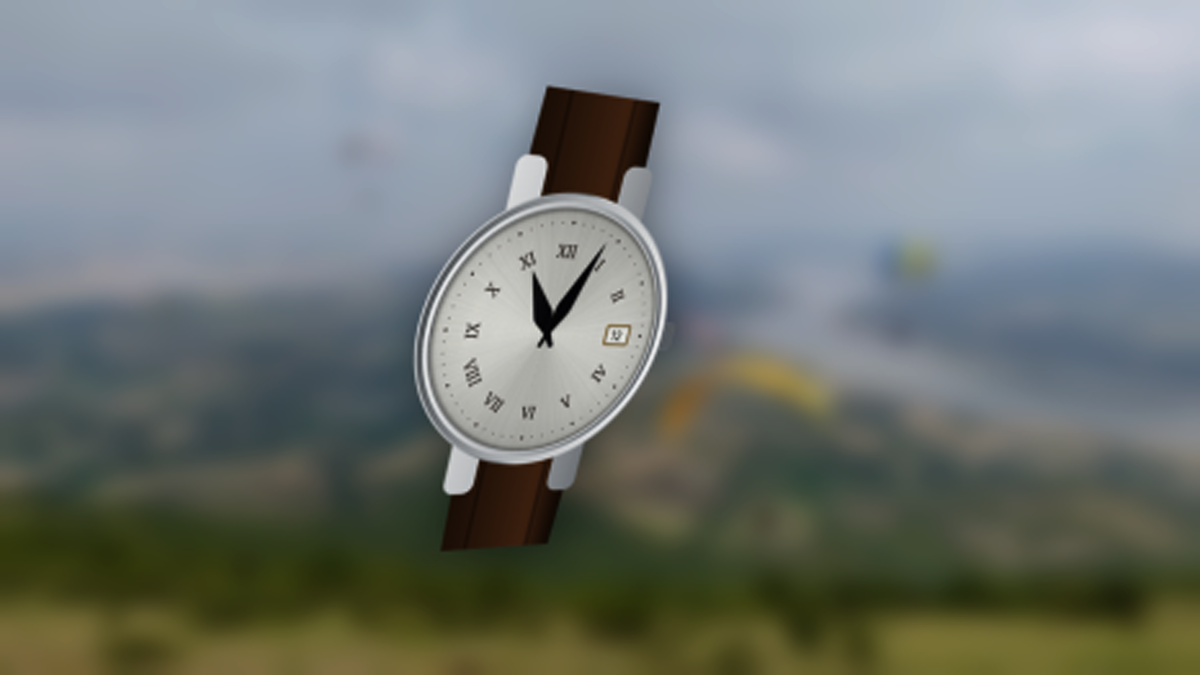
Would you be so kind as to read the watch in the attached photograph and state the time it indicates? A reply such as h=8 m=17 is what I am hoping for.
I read h=11 m=4
